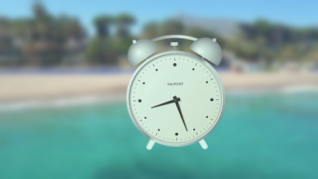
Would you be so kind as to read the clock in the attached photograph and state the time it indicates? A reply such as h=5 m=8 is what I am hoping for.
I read h=8 m=27
